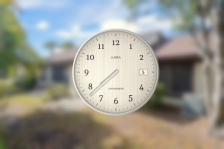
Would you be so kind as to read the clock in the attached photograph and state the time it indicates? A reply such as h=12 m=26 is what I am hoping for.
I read h=7 m=38
